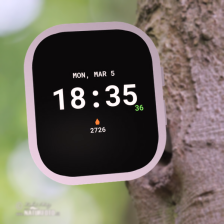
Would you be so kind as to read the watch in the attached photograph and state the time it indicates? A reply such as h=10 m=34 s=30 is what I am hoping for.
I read h=18 m=35 s=36
